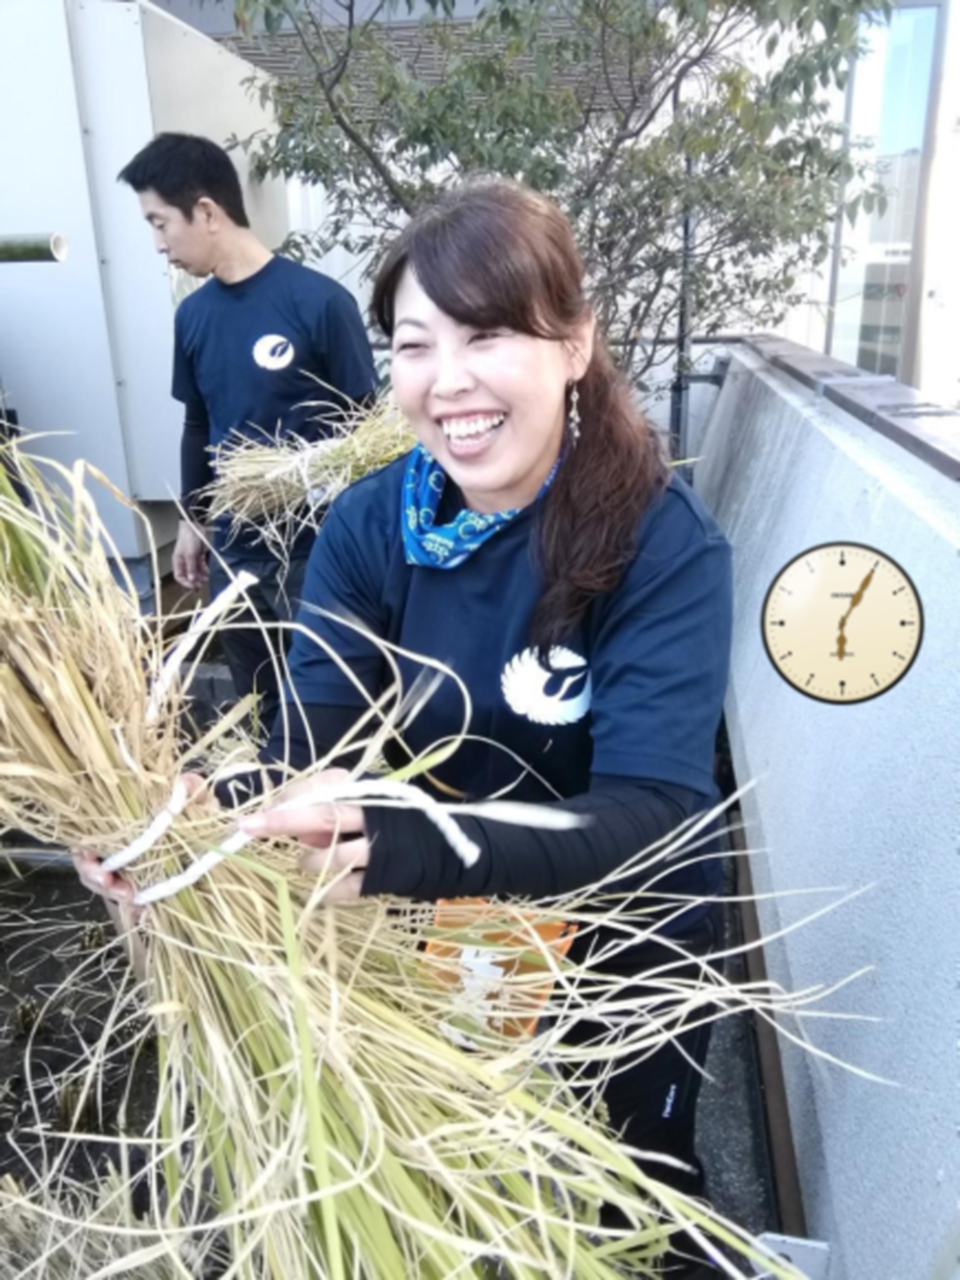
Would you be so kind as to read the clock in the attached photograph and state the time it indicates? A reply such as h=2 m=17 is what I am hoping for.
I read h=6 m=5
